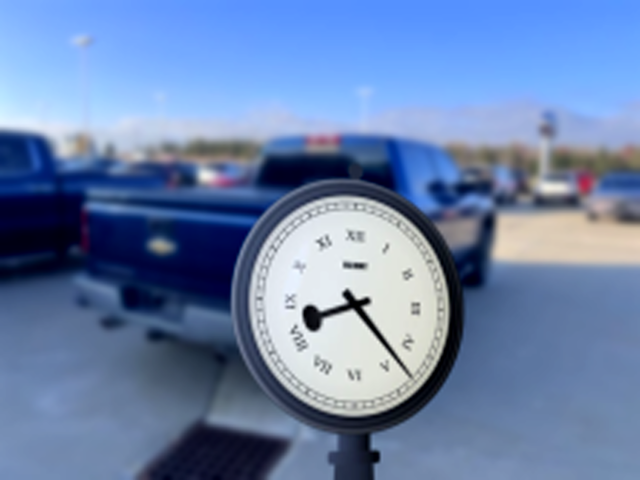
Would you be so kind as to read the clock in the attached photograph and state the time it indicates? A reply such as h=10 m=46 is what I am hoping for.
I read h=8 m=23
